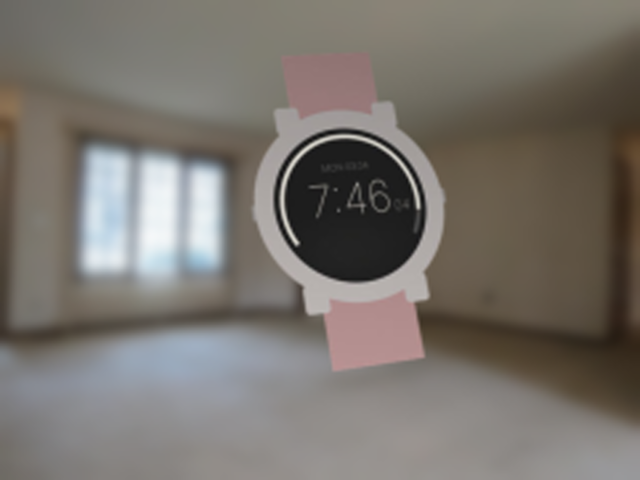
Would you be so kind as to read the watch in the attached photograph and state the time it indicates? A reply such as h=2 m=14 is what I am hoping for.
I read h=7 m=46
